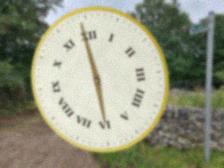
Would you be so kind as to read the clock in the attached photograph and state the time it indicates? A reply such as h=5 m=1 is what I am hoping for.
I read h=5 m=59
